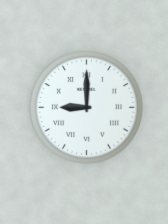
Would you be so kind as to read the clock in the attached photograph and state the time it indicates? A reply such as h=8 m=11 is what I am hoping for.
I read h=9 m=0
